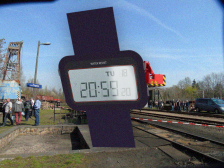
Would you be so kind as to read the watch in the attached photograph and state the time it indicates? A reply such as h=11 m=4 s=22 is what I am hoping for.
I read h=20 m=59 s=20
